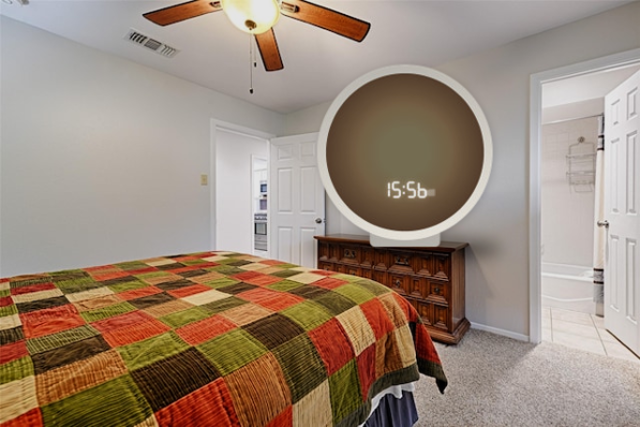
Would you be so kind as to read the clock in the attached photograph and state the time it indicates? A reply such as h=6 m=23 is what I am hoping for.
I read h=15 m=56
